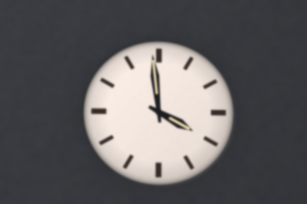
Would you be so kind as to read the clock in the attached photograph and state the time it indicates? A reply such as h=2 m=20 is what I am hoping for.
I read h=3 m=59
